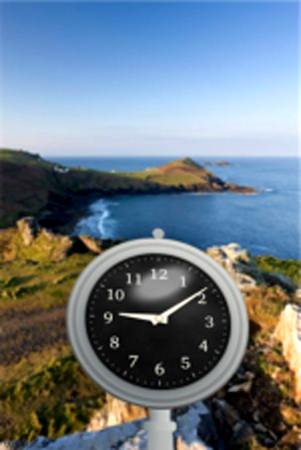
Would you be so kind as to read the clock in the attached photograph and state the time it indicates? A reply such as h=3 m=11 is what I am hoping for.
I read h=9 m=9
